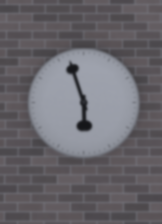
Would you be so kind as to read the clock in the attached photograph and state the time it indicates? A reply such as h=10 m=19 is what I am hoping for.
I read h=5 m=57
